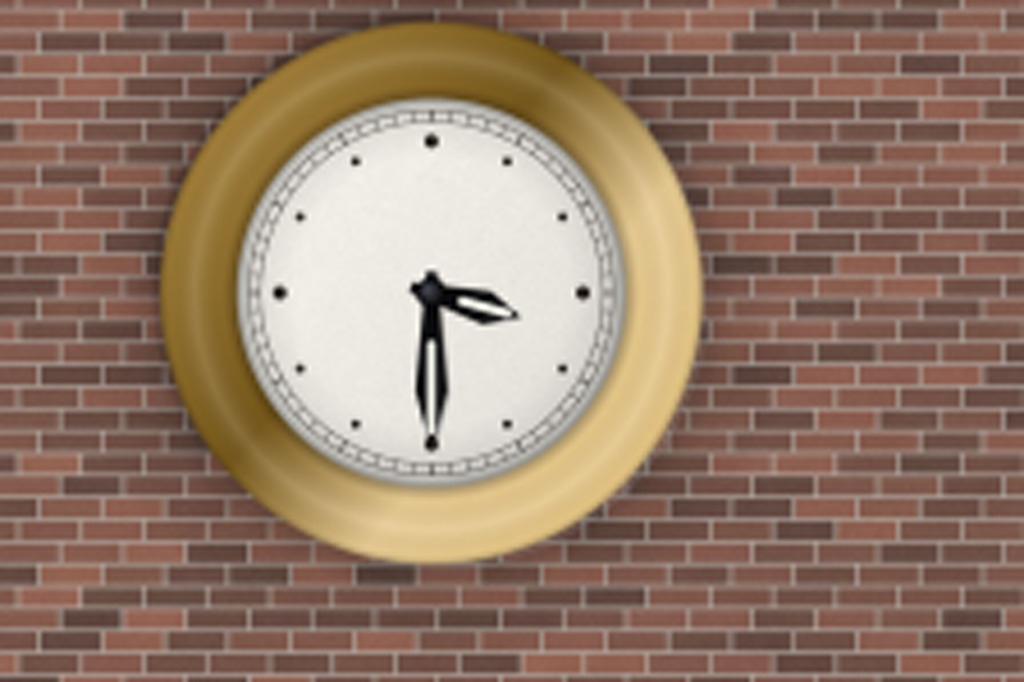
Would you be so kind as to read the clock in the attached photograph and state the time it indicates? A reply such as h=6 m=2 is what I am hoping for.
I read h=3 m=30
